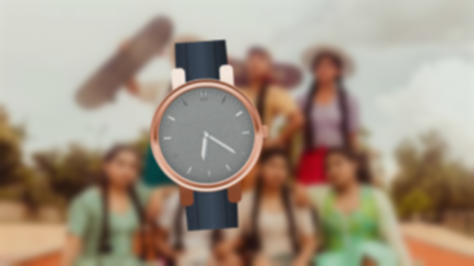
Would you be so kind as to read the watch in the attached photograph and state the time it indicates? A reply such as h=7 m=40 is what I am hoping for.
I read h=6 m=21
